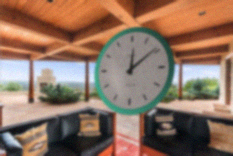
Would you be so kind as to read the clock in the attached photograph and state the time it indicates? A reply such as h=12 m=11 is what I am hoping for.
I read h=12 m=9
